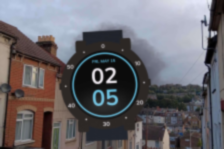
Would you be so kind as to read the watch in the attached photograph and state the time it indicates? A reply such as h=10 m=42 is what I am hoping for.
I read h=2 m=5
